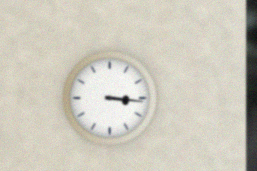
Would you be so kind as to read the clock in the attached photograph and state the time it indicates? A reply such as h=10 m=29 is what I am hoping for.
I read h=3 m=16
